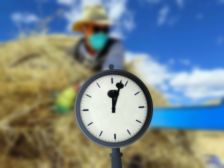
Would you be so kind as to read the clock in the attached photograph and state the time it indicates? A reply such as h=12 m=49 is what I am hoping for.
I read h=12 m=3
